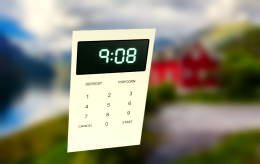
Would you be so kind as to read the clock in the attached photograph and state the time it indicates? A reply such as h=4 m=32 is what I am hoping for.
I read h=9 m=8
